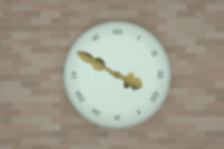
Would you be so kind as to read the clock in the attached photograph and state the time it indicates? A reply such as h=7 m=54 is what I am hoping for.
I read h=3 m=50
